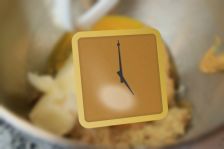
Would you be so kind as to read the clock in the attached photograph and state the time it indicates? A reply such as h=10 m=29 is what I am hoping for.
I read h=5 m=0
